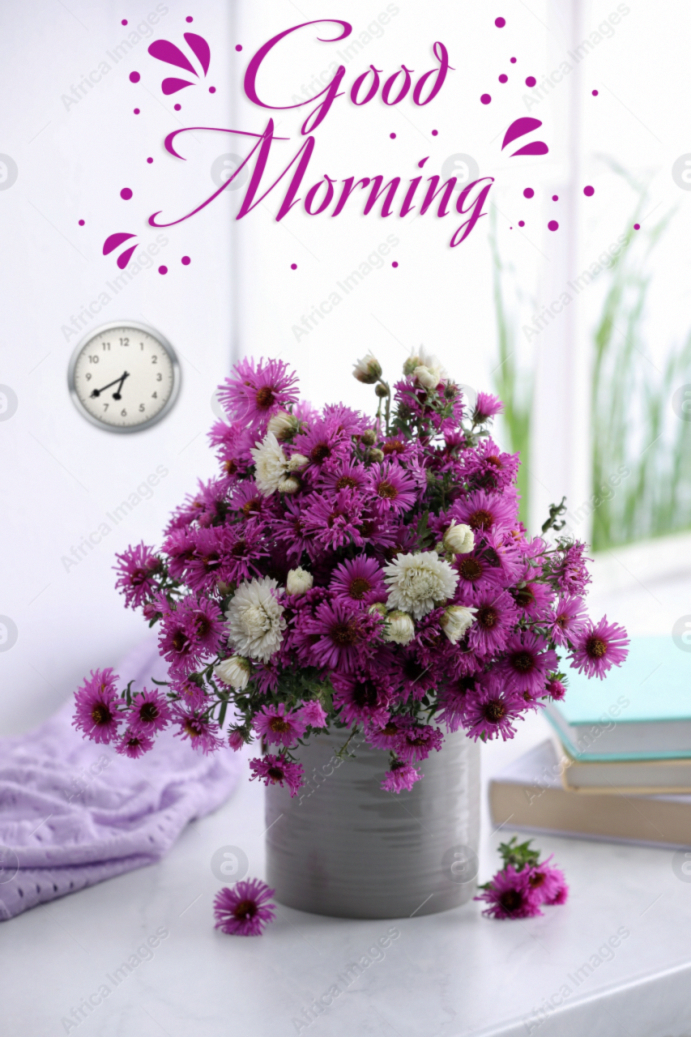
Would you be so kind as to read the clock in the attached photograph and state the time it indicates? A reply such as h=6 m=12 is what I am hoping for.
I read h=6 m=40
